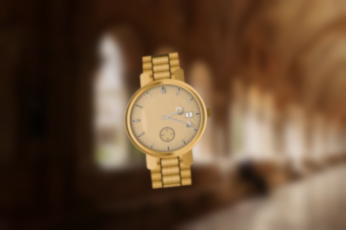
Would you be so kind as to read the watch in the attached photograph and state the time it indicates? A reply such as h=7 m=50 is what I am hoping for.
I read h=2 m=19
